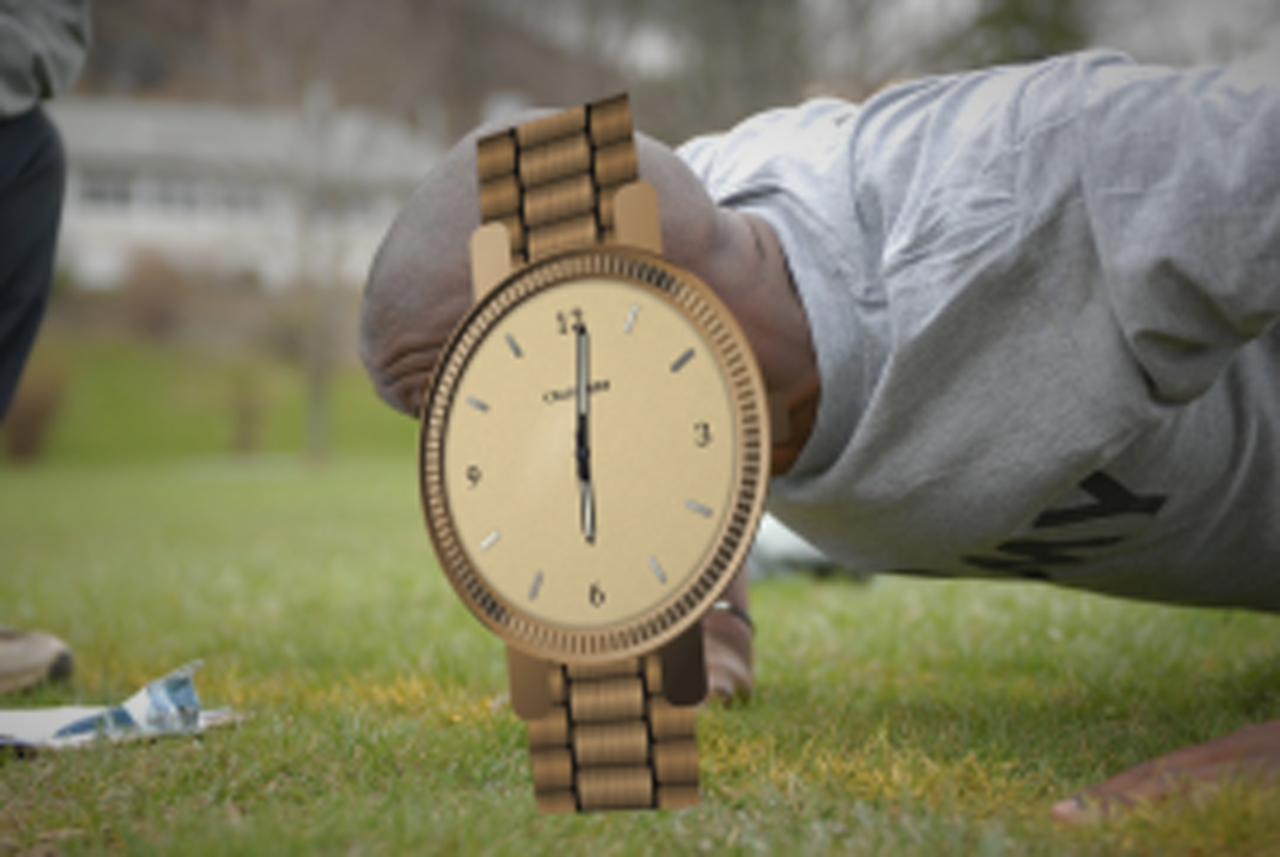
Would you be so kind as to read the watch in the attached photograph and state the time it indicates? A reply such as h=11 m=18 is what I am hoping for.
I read h=6 m=1
